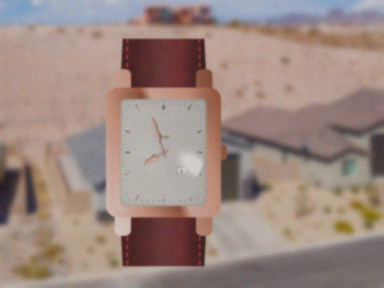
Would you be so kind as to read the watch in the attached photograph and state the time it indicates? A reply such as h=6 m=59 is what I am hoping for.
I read h=7 m=57
